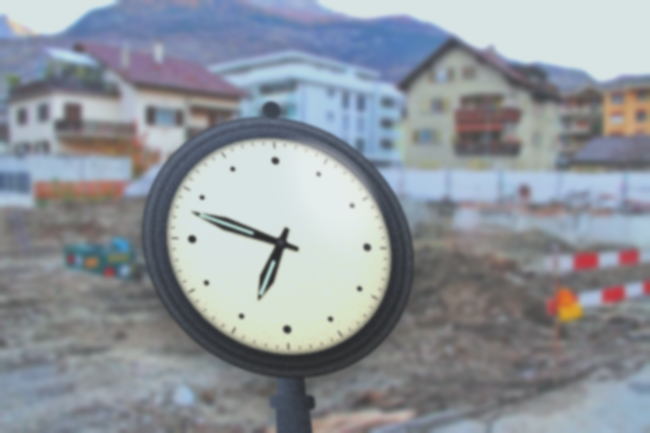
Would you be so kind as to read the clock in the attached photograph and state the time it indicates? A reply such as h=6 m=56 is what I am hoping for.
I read h=6 m=48
